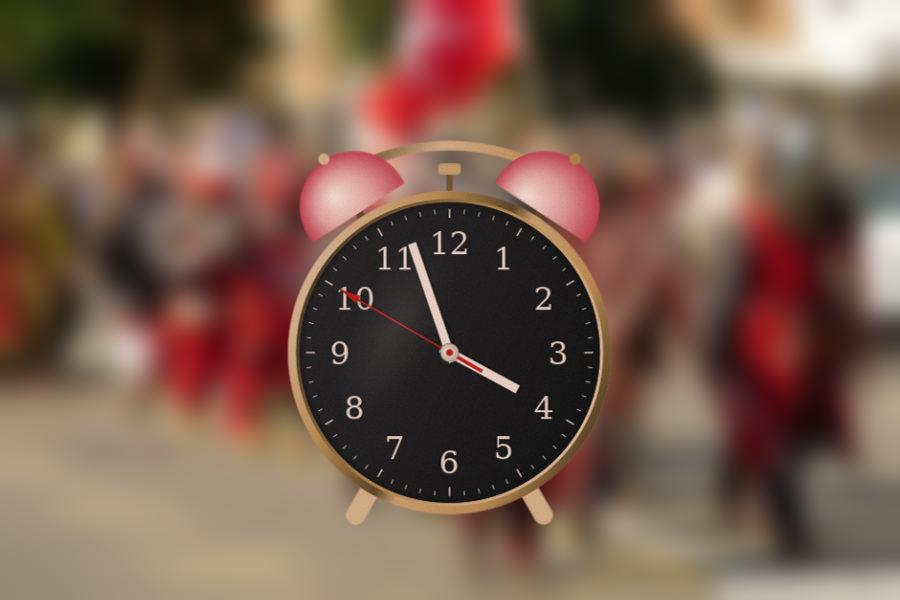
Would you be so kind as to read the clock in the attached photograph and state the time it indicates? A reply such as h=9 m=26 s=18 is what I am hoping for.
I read h=3 m=56 s=50
